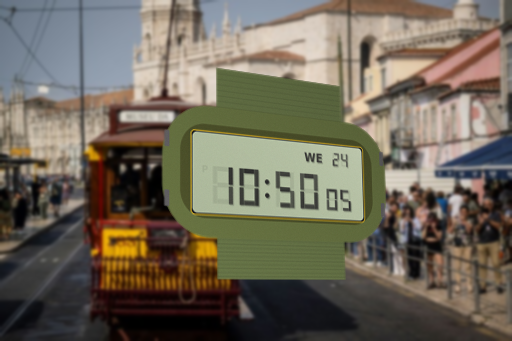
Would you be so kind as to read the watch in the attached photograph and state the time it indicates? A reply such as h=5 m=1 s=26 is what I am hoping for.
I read h=10 m=50 s=5
